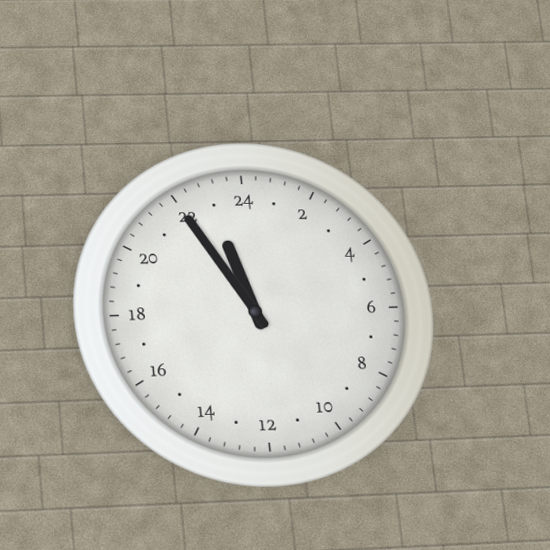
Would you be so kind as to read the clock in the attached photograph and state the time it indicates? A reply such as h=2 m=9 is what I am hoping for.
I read h=22 m=55
